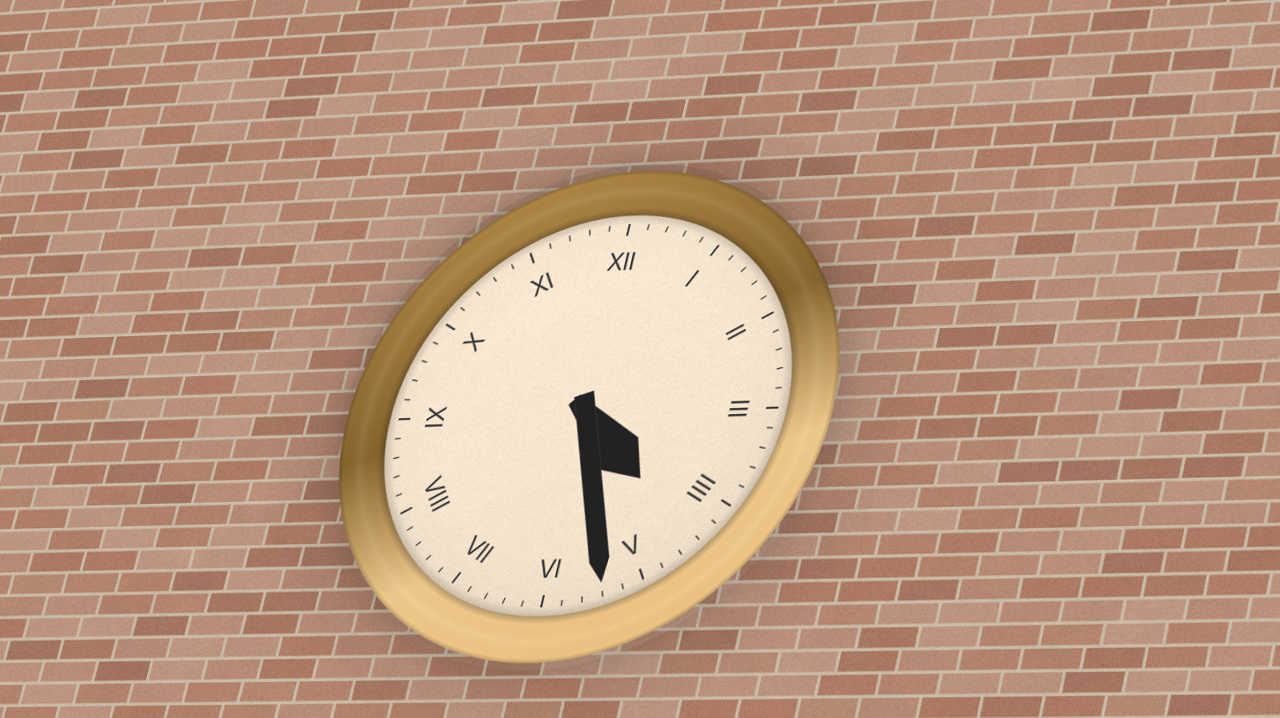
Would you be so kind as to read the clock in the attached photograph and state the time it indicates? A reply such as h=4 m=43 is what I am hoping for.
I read h=4 m=27
